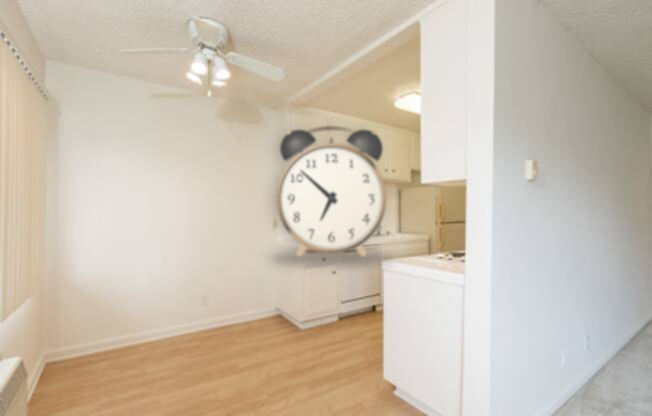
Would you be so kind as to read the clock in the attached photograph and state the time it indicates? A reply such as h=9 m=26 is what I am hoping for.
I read h=6 m=52
